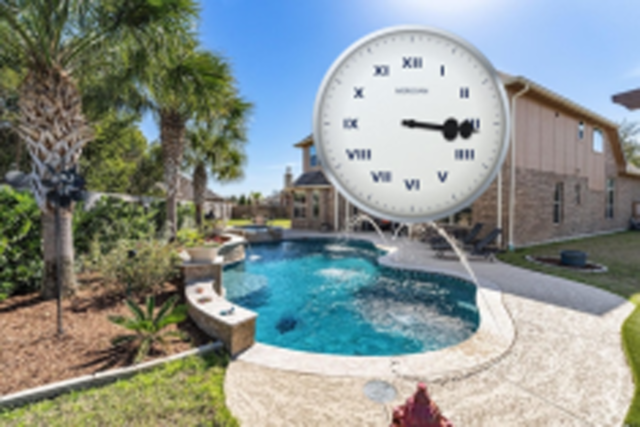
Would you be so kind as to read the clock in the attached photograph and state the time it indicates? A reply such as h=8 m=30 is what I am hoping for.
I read h=3 m=16
